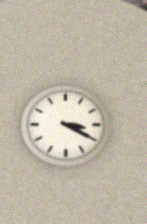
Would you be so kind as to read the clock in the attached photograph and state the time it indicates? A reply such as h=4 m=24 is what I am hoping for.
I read h=3 m=20
